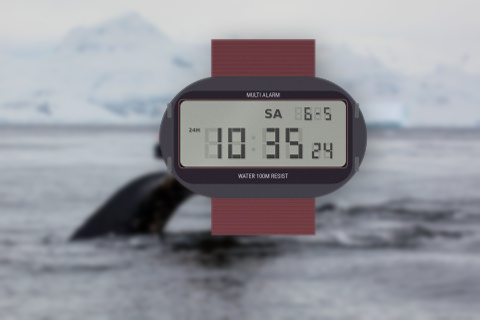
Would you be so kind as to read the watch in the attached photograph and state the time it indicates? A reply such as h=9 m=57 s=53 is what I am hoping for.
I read h=10 m=35 s=24
